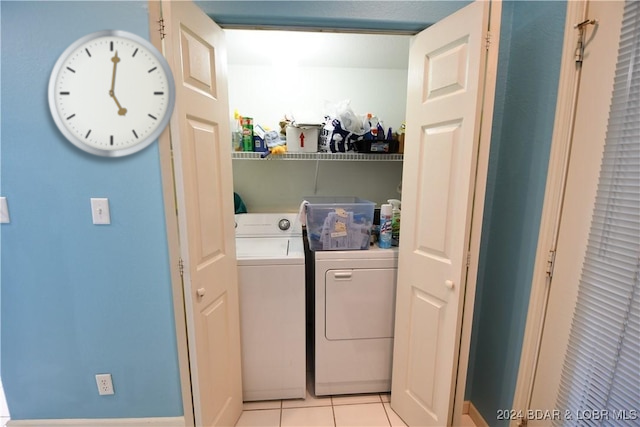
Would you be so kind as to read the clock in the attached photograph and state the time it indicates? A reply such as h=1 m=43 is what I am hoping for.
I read h=5 m=1
